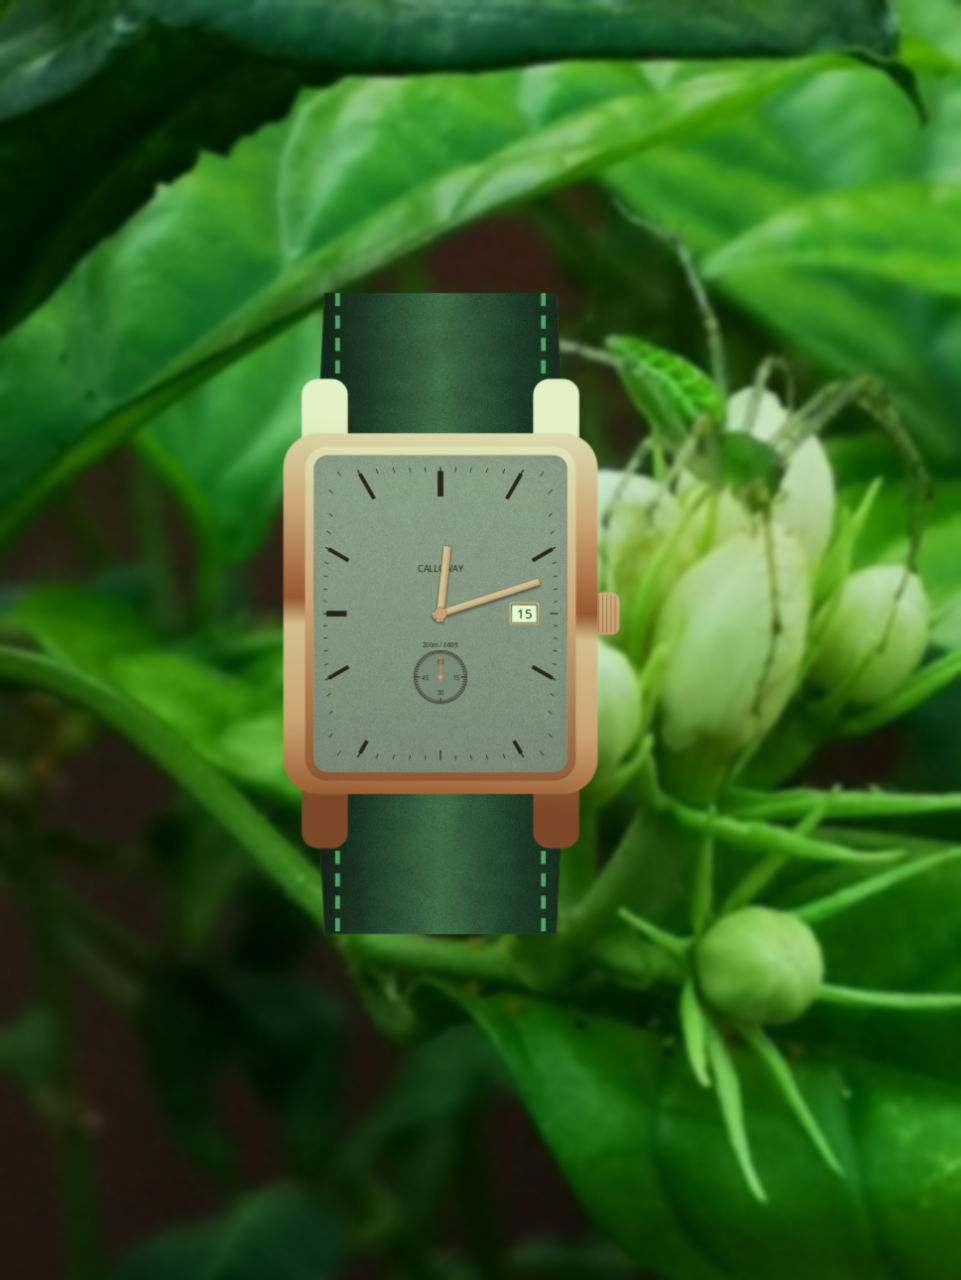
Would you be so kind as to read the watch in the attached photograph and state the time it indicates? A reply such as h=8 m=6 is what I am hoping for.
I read h=12 m=12
